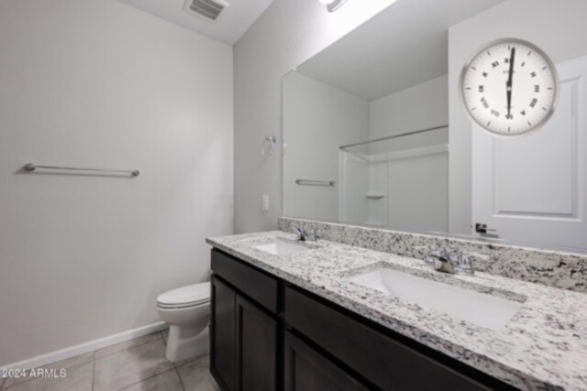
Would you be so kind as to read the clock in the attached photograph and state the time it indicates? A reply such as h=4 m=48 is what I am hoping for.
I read h=6 m=1
